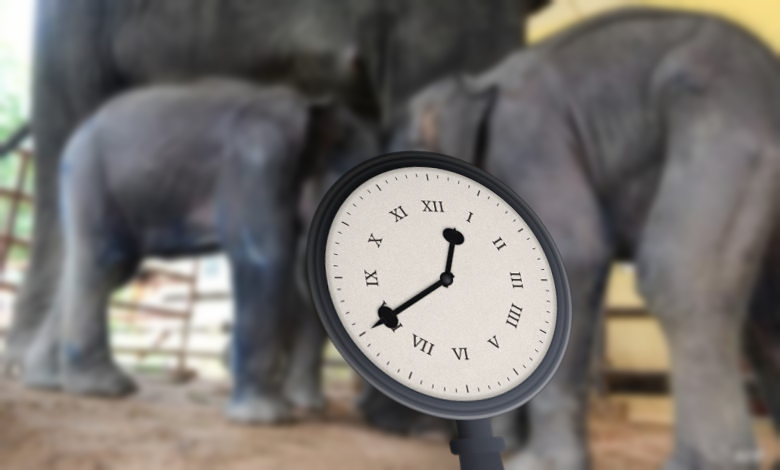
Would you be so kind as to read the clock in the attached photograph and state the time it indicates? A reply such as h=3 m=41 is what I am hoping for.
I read h=12 m=40
